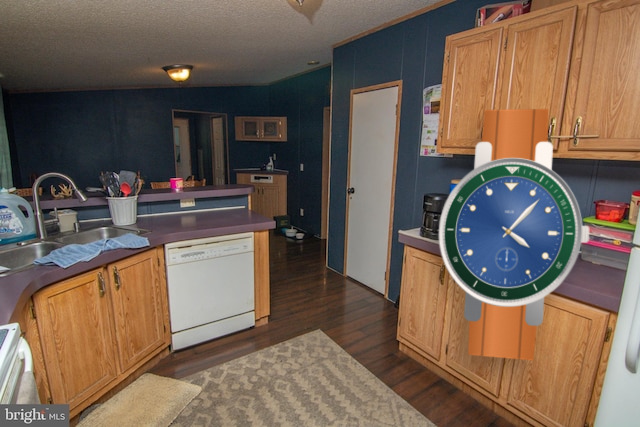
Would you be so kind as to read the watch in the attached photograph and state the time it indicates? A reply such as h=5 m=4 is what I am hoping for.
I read h=4 m=7
